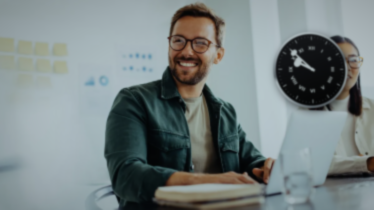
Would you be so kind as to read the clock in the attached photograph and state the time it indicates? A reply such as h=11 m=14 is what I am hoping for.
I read h=9 m=52
